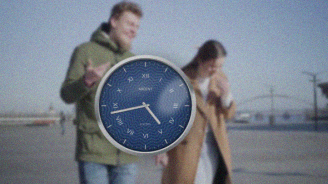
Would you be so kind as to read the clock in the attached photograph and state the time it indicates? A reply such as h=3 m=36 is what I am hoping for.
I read h=4 m=43
